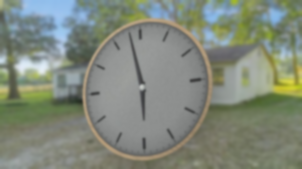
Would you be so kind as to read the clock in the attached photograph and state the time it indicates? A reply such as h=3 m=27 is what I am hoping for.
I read h=5 m=58
